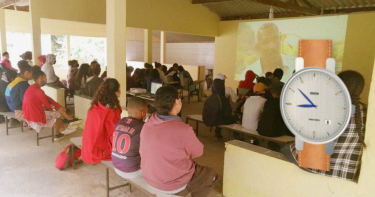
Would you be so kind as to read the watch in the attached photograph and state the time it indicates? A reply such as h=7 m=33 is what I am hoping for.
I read h=8 m=52
